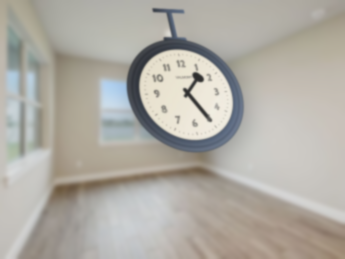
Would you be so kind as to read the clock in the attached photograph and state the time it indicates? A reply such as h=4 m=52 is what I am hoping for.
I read h=1 m=25
